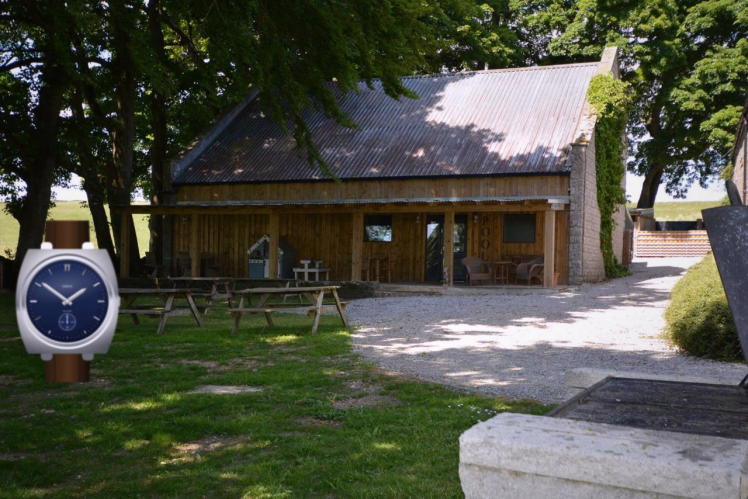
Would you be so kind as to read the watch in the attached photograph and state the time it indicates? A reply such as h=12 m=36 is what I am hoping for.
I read h=1 m=51
